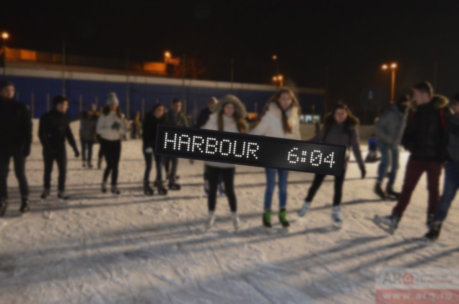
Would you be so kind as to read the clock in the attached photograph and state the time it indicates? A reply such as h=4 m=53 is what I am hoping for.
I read h=6 m=4
